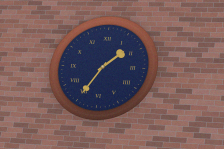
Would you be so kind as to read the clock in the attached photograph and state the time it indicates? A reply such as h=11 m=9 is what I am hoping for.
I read h=1 m=35
